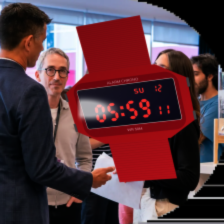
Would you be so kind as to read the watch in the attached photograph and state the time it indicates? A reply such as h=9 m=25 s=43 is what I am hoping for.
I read h=5 m=59 s=11
